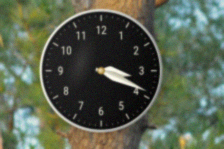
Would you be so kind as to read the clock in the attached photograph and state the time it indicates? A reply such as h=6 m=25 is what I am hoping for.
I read h=3 m=19
